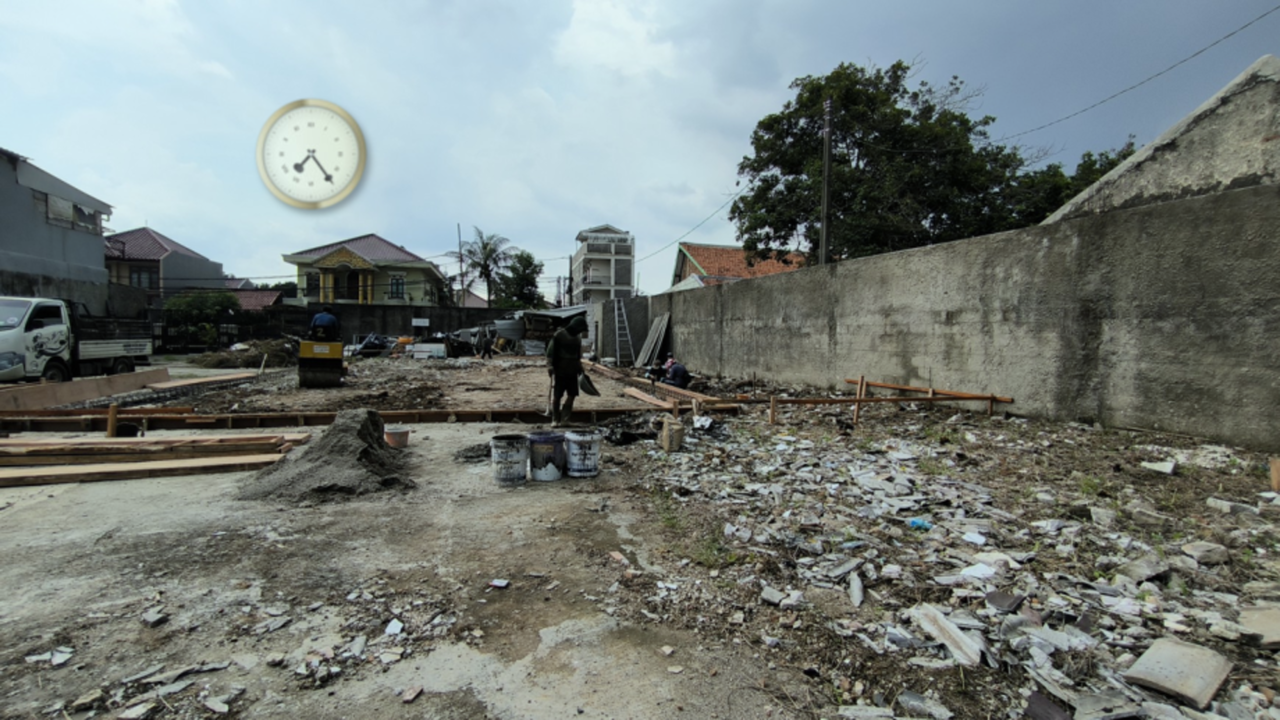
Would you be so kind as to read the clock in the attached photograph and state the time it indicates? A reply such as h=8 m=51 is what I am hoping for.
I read h=7 m=24
